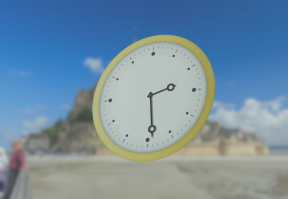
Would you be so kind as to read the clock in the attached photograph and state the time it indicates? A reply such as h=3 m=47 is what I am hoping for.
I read h=2 m=29
